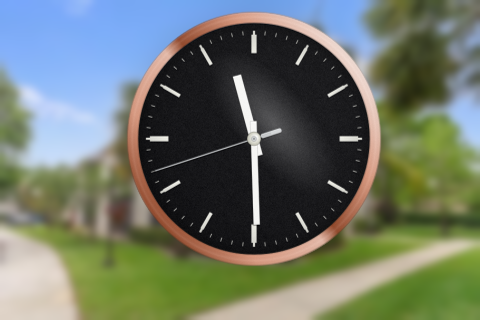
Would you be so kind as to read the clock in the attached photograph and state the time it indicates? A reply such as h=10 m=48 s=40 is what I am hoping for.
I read h=11 m=29 s=42
